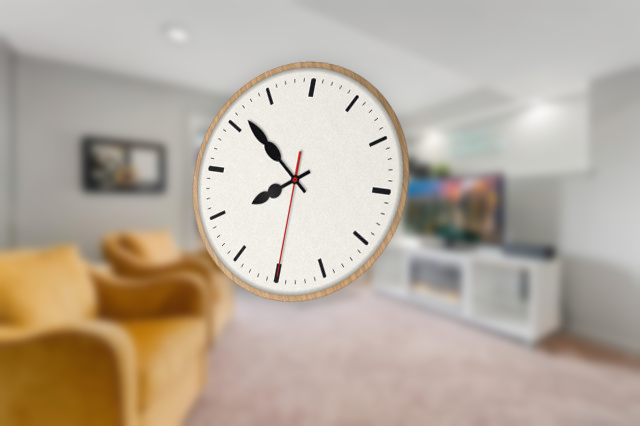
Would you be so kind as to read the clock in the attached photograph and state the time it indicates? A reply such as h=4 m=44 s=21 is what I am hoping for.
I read h=7 m=51 s=30
